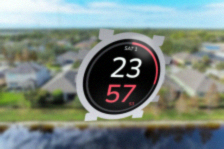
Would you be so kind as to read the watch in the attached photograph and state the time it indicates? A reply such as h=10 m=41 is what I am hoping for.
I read h=23 m=57
